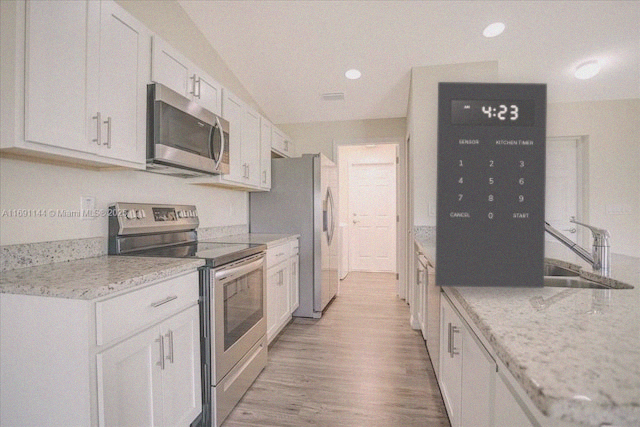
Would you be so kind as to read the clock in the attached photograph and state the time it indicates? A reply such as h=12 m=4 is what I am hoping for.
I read h=4 m=23
